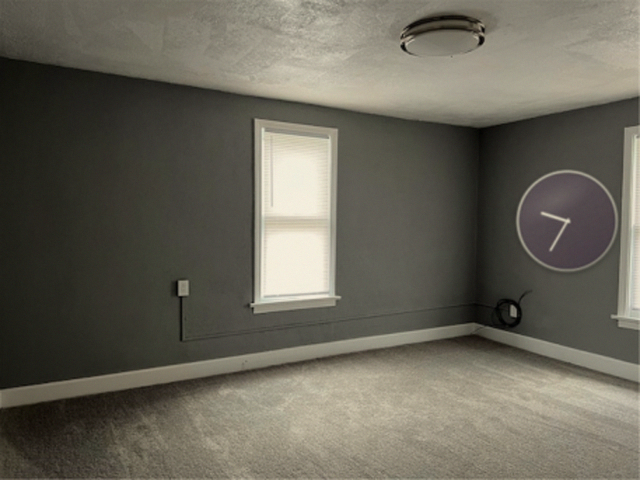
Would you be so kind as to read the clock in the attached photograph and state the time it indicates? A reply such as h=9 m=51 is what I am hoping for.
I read h=9 m=35
